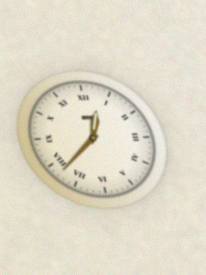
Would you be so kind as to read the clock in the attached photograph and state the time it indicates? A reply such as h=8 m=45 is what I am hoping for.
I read h=12 m=38
